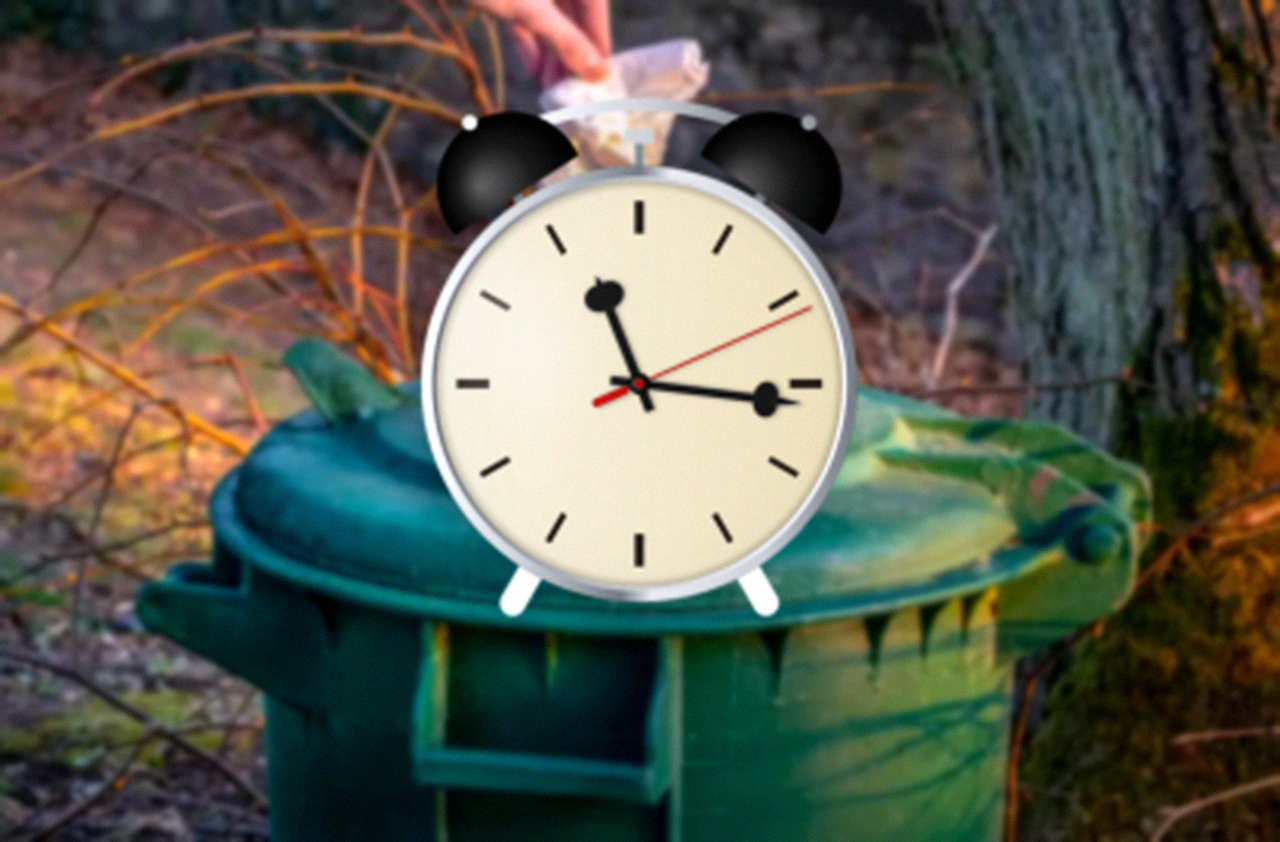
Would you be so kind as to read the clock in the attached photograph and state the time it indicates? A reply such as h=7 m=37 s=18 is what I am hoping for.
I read h=11 m=16 s=11
